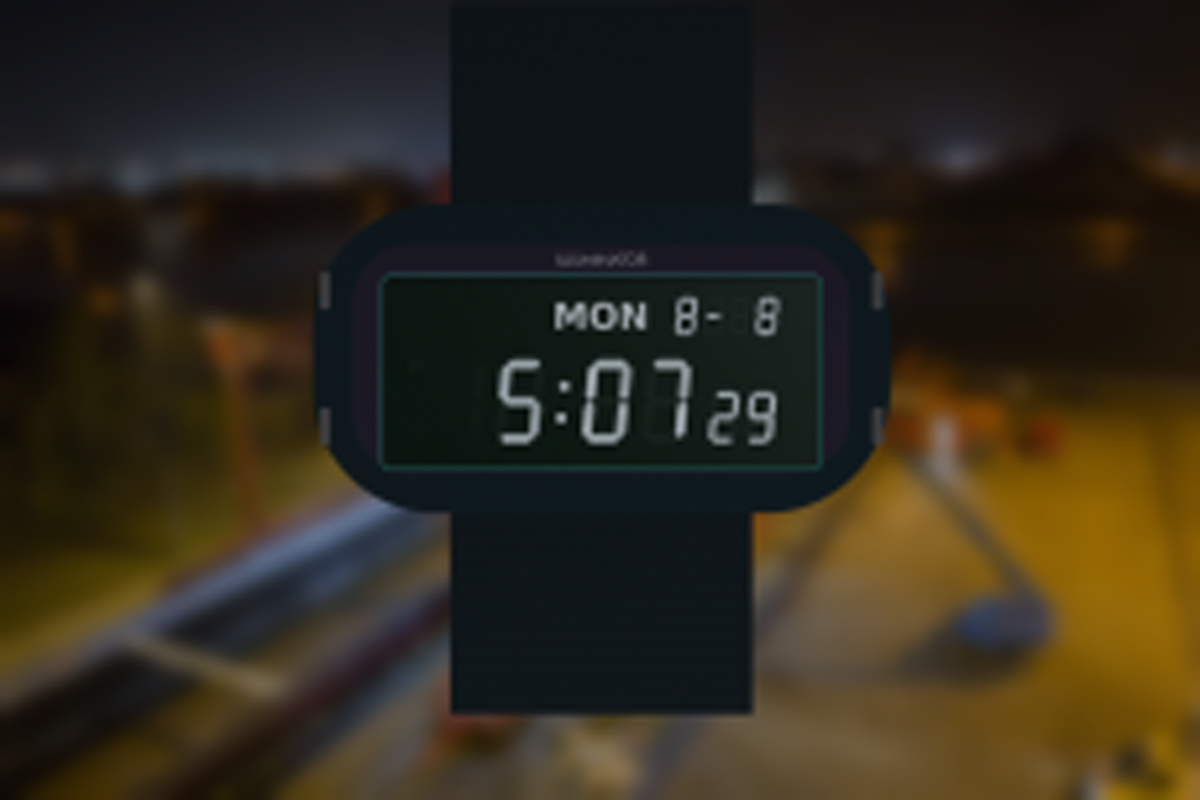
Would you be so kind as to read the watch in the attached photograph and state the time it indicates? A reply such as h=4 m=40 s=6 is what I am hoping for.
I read h=5 m=7 s=29
